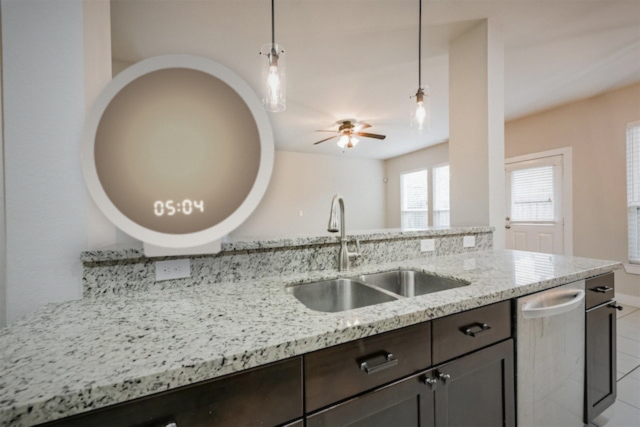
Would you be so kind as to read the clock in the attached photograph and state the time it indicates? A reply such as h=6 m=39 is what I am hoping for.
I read h=5 m=4
